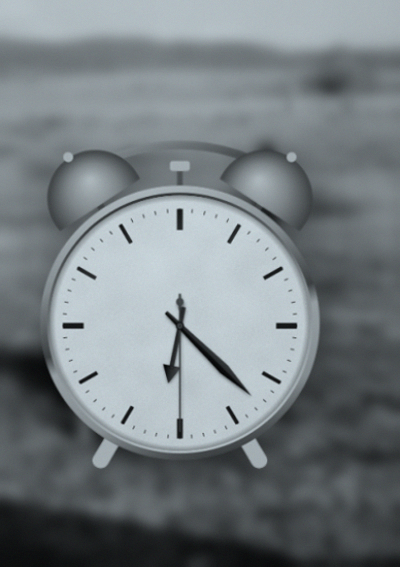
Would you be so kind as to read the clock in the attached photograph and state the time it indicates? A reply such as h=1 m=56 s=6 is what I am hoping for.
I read h=6 m=22 s=30
